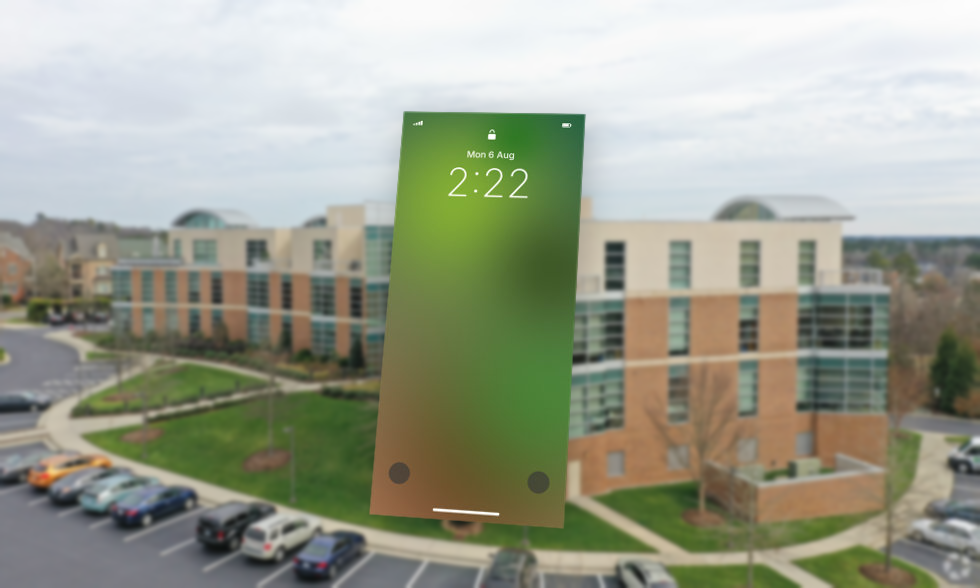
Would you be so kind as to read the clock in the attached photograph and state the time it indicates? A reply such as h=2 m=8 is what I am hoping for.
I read h=2 m=22
